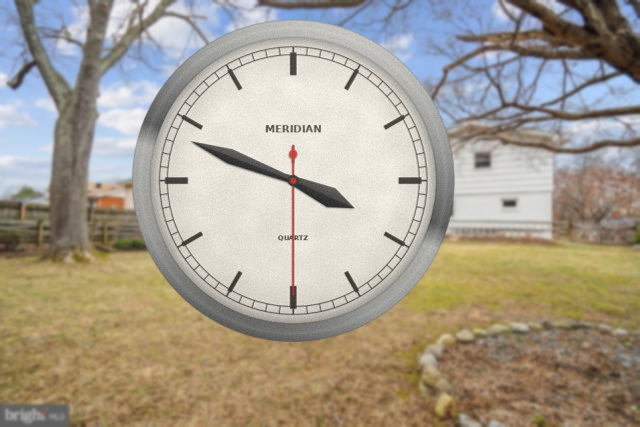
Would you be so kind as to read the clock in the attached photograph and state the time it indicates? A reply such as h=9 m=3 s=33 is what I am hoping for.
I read h=3 m=48 s=30
